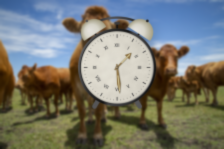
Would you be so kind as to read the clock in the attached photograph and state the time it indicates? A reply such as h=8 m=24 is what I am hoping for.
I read h=1 m=29
